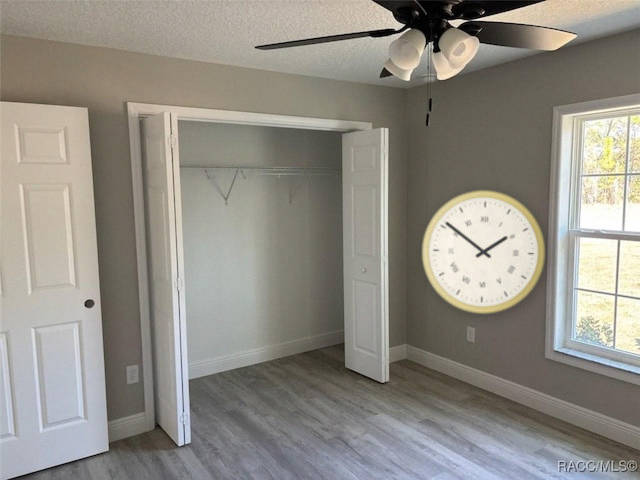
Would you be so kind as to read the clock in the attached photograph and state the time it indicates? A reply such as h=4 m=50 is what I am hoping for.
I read h=1 m=51
